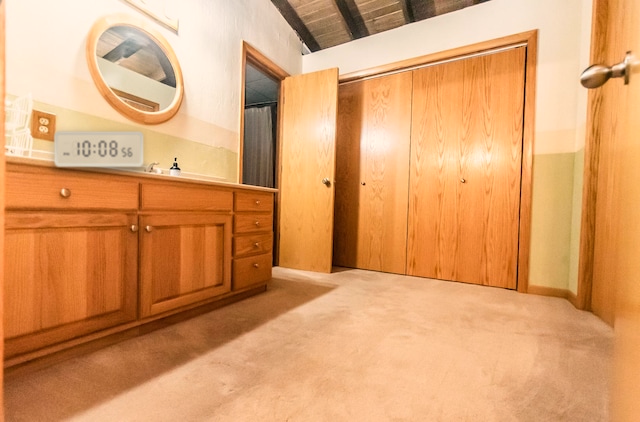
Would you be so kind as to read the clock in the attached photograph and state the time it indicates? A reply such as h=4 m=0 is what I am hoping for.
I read h=10 m=8
